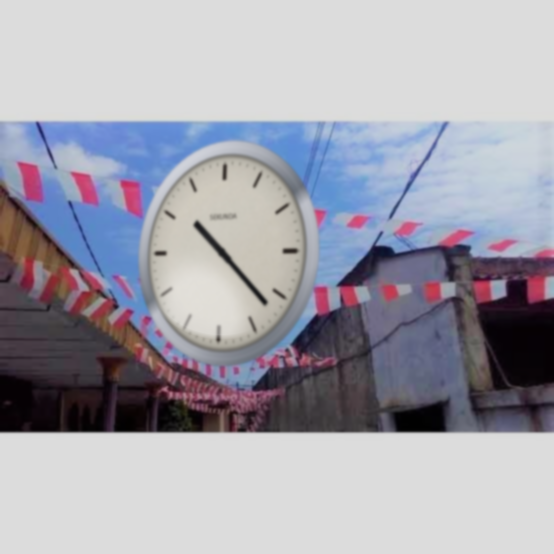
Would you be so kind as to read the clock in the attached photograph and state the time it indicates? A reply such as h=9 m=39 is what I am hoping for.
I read h=10 m=22
